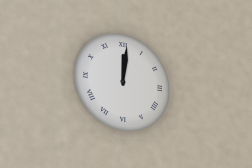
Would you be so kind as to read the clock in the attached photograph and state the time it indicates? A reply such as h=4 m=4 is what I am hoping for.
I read h=12 m=1
